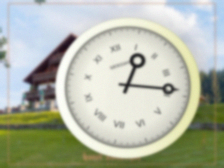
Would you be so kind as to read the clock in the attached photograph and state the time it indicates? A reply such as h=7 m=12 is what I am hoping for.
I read h=1 m=19
